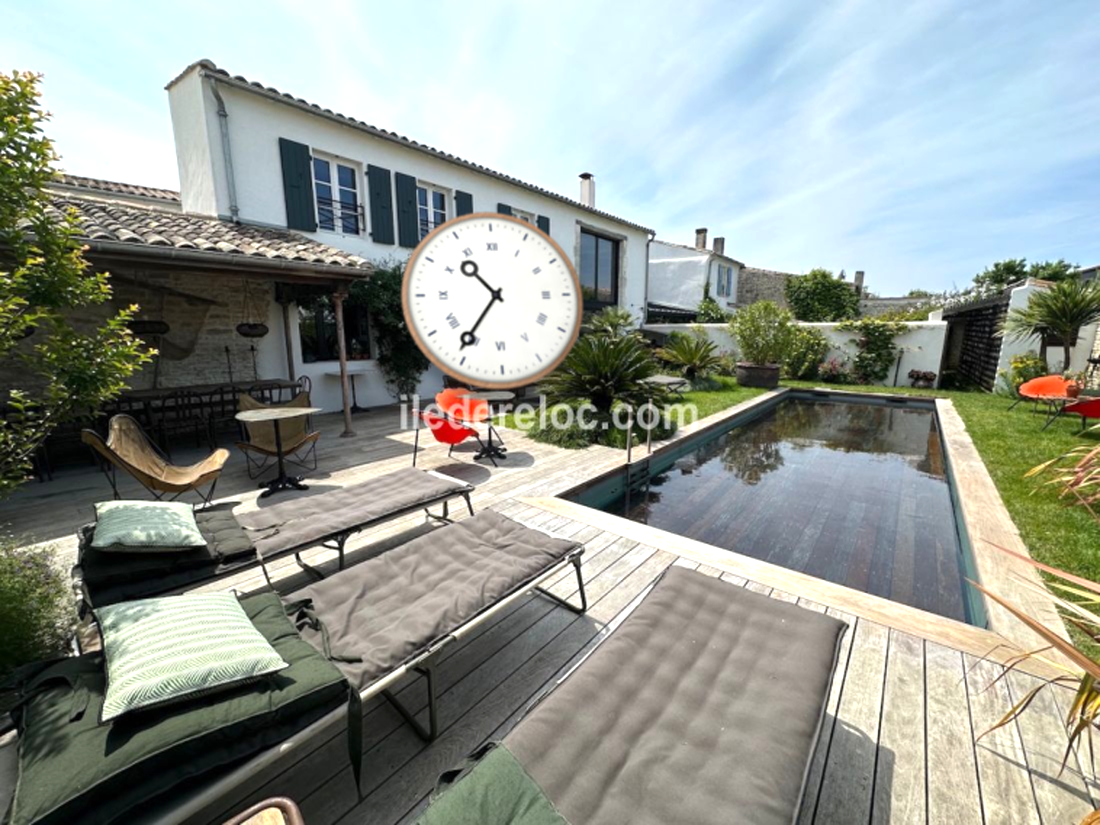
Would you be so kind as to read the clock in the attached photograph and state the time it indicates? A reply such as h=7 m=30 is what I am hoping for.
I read h=10 m=36
